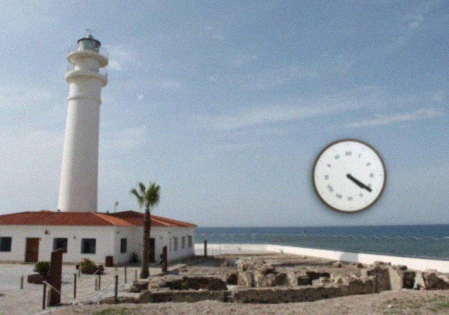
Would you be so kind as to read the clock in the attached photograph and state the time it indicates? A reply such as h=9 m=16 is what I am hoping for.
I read h=4 m=21
